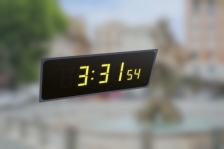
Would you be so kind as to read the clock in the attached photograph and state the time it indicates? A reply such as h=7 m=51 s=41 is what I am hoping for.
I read h=3 m=31 s=54
